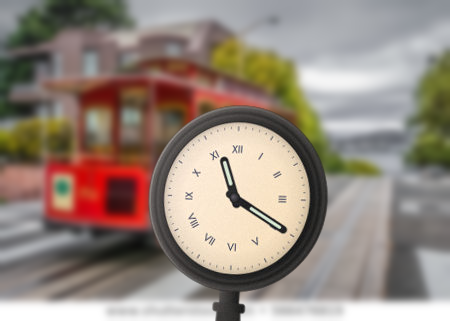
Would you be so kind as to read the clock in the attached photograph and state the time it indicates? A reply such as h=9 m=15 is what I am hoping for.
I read h=11 m=20
